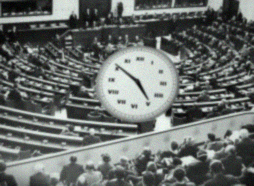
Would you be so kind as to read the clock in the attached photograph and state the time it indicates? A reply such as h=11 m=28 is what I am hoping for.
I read h=4 m=51
